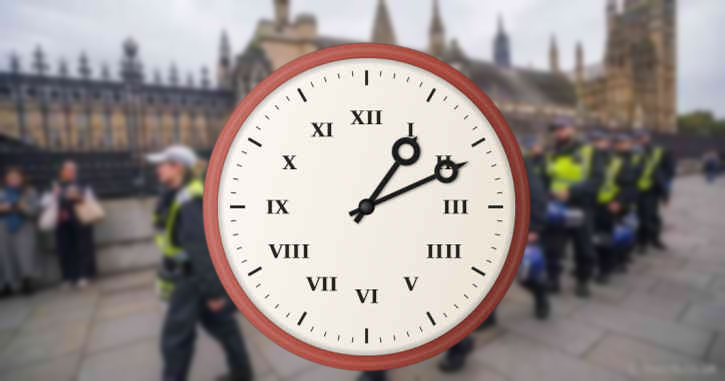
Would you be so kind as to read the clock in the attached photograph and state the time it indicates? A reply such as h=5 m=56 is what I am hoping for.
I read h=1 m=11
